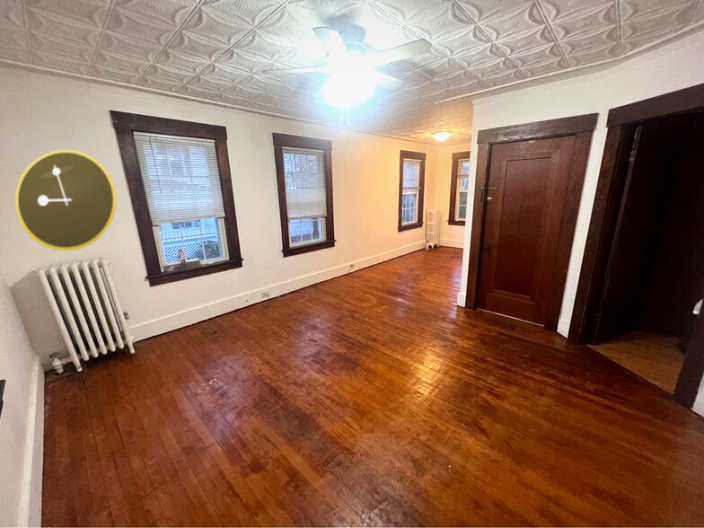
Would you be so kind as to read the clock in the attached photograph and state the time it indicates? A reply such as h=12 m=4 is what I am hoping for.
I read h=8 m=57
